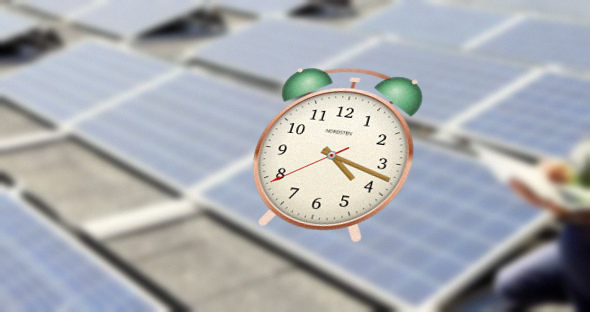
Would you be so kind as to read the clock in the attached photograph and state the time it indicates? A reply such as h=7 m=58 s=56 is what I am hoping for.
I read h=4 m=17 s=39
